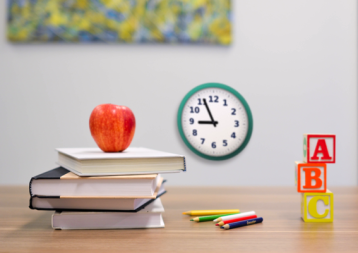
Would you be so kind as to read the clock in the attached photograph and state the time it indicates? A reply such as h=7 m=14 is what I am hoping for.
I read h=8 m=56
